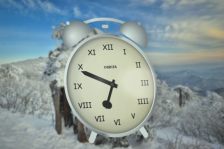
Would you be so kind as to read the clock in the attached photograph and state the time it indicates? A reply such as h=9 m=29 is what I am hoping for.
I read h=6 m=49
